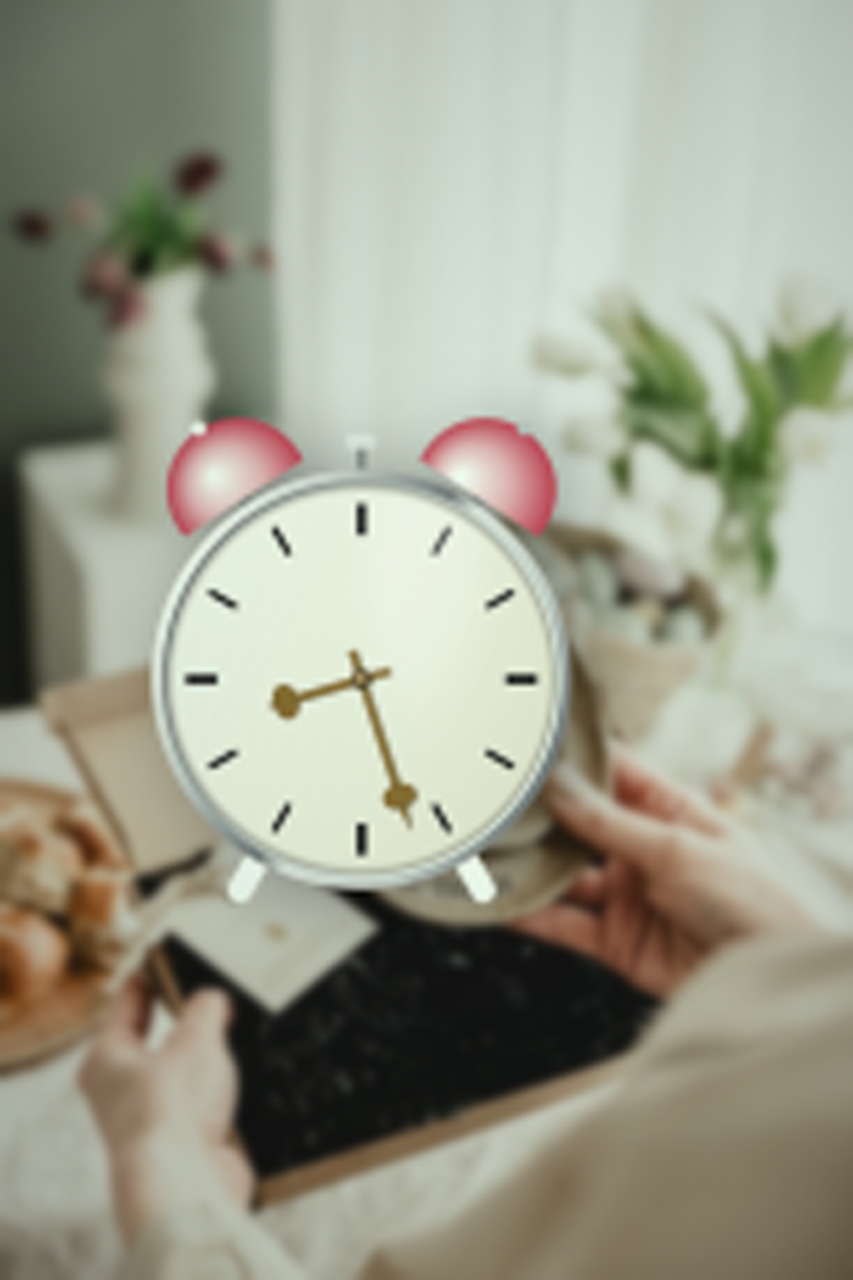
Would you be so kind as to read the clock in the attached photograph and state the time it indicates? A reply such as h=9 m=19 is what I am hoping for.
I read h=8 m=27
